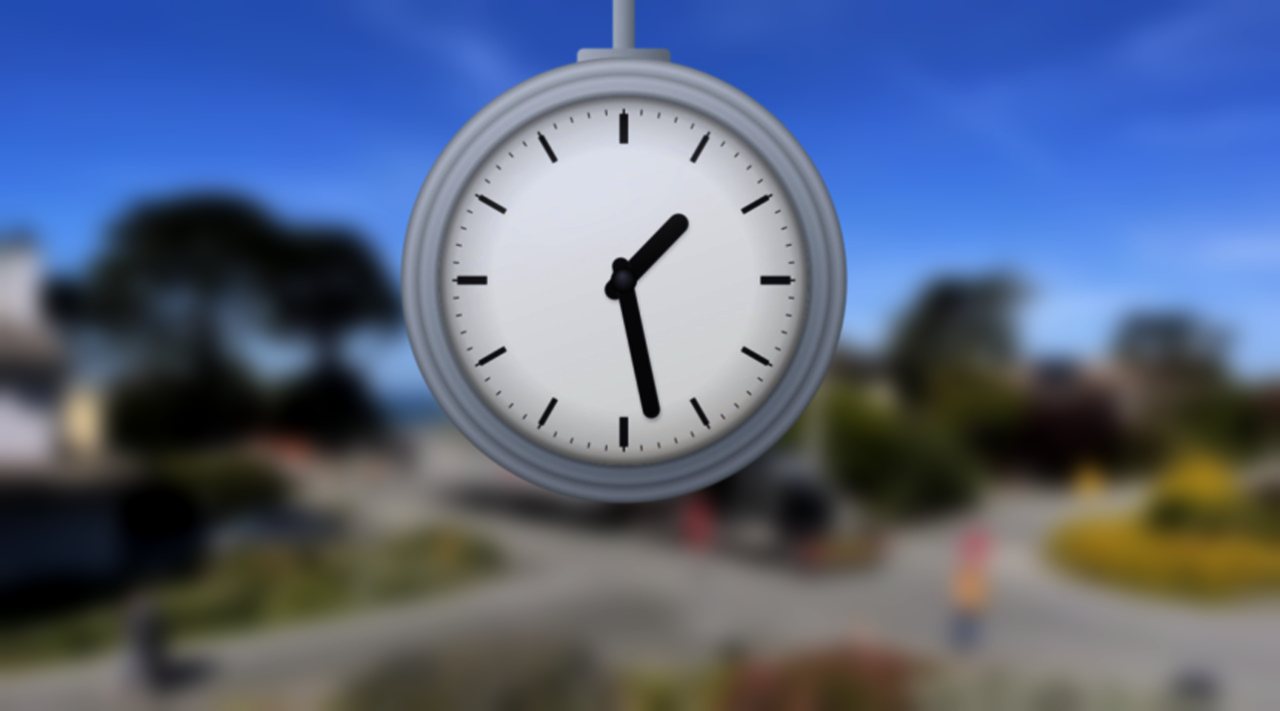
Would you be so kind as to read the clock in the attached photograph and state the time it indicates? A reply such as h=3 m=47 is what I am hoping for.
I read h=1 m=28
